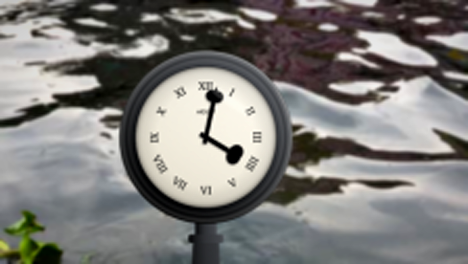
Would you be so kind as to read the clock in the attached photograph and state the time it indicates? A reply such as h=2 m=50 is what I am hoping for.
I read h=4 m=2
